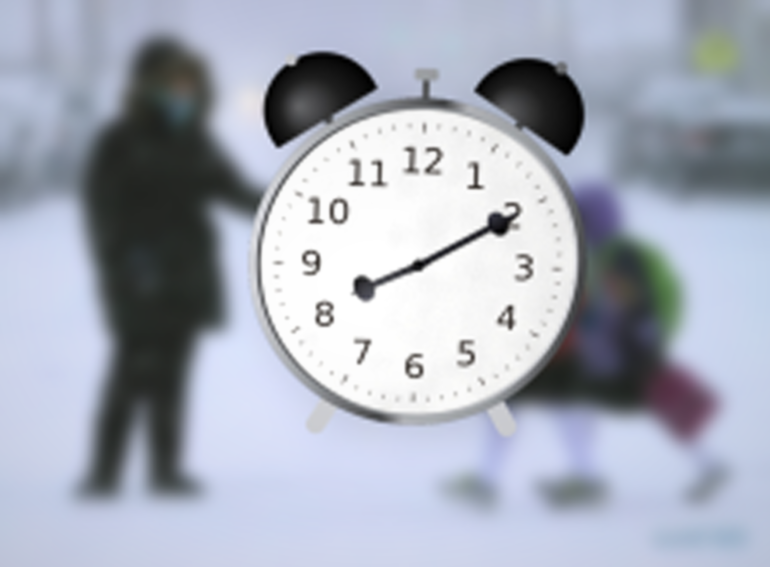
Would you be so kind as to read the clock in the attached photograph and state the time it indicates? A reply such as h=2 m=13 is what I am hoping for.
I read h=8 m=10
